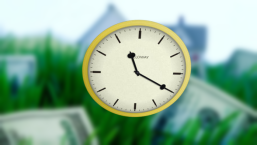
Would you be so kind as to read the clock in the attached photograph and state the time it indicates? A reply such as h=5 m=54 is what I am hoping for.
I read h=11 m=20
